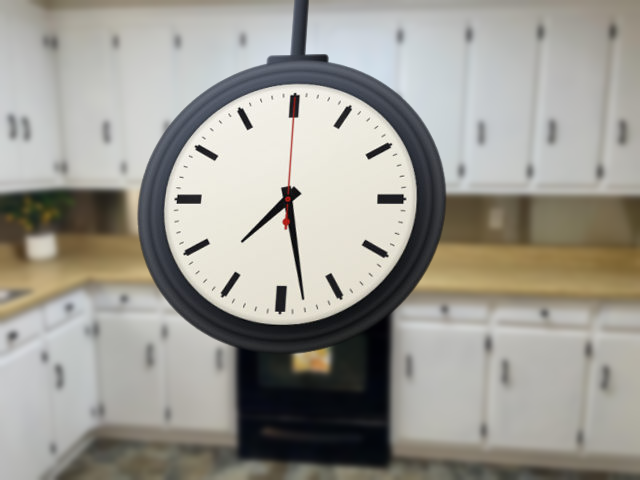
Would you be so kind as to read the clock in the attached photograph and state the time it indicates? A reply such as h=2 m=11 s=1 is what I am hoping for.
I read h=7 m=28 s=0
